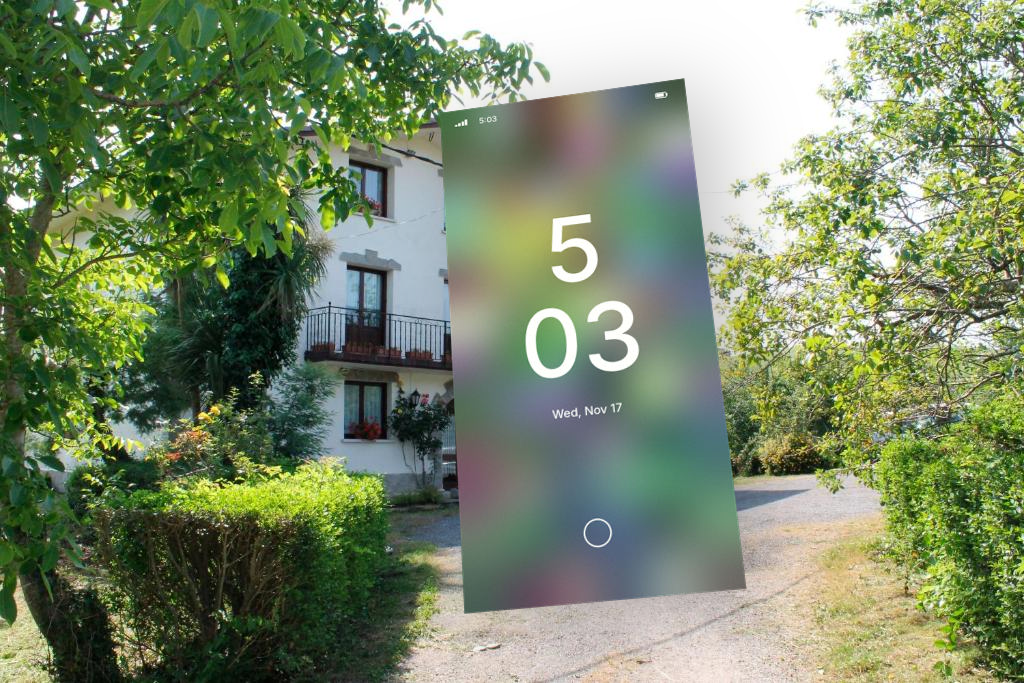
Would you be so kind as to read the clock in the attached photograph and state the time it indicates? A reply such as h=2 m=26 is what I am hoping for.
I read h=5 m=3
